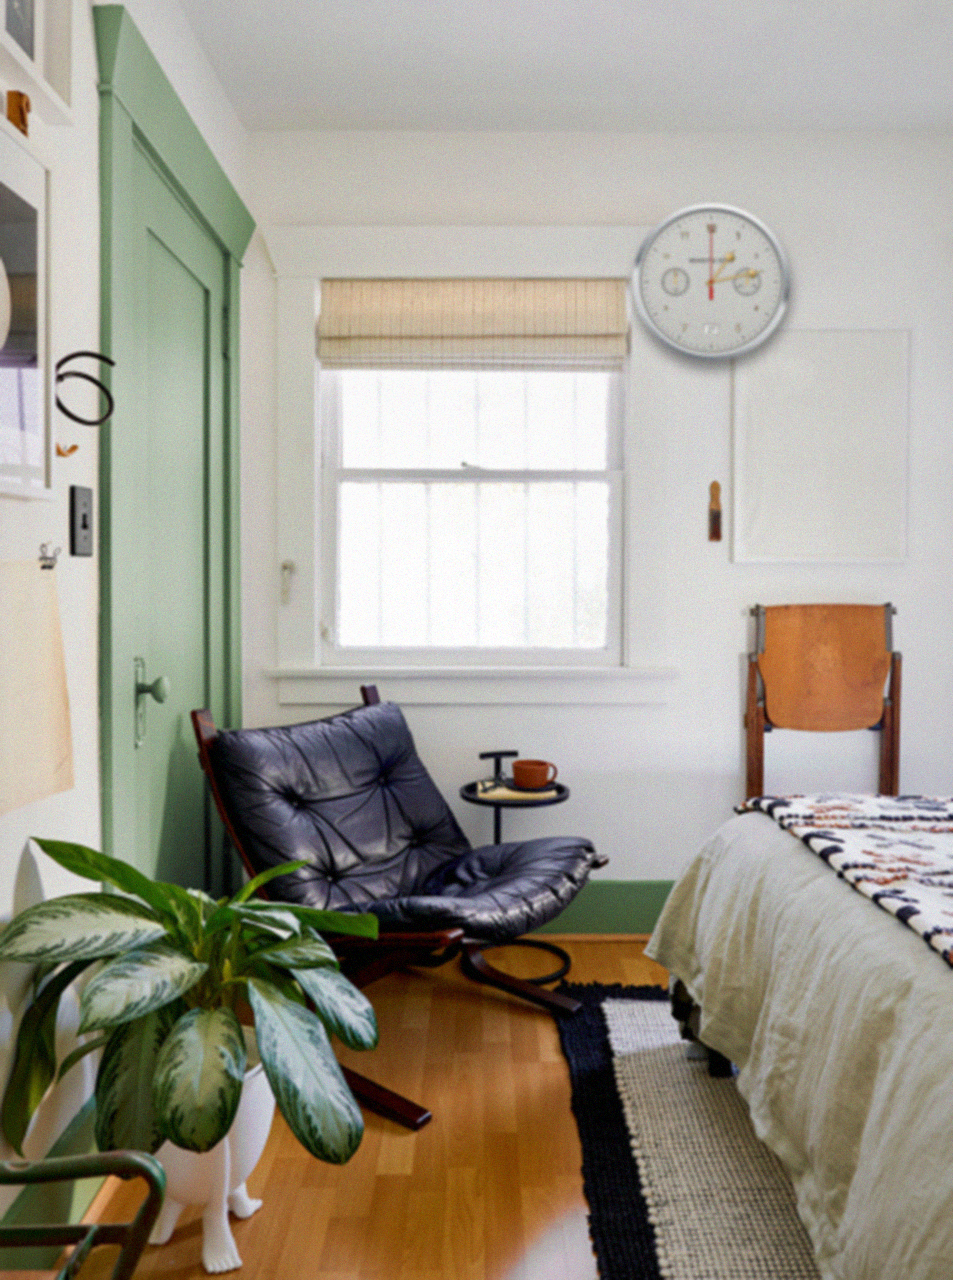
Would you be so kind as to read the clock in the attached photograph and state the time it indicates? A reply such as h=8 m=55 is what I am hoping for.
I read h=1 m=13
